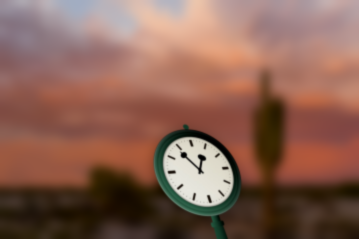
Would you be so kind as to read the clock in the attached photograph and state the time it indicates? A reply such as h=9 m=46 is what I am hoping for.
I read h=12 m=54
